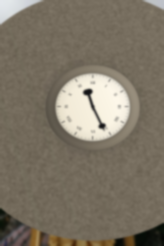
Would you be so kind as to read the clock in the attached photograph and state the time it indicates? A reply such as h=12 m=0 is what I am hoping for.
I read h=11 m=26
